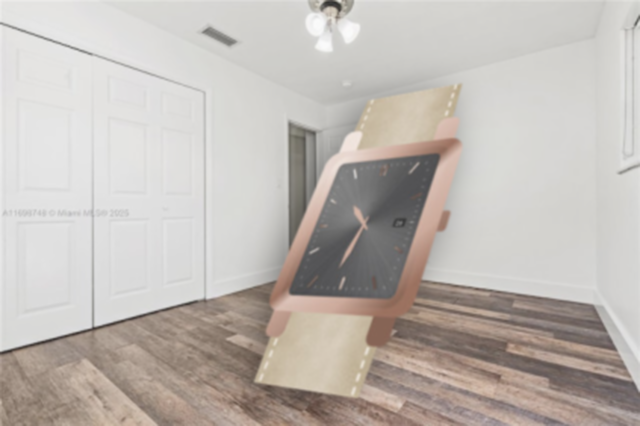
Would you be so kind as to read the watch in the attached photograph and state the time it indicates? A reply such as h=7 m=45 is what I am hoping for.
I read h=10 m=32
